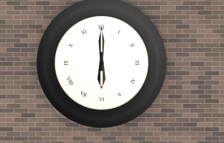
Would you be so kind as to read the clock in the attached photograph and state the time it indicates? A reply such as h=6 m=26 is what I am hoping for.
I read h=6 m=0
